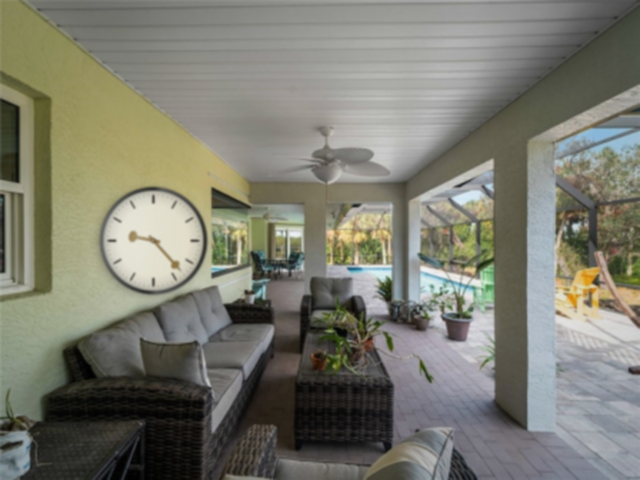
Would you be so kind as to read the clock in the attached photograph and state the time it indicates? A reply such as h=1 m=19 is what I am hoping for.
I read h=9 m=23
